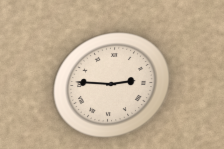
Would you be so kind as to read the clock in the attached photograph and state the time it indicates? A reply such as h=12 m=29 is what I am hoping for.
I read h=2 m=46
